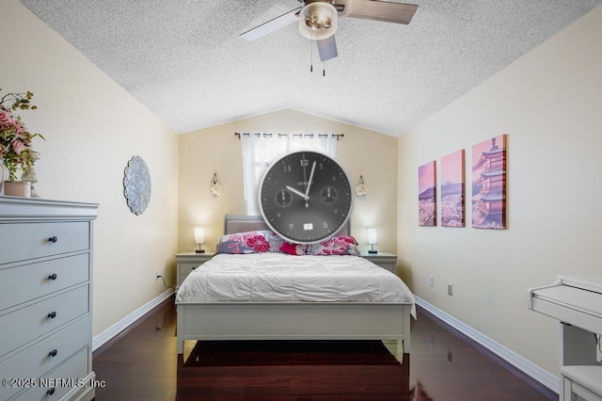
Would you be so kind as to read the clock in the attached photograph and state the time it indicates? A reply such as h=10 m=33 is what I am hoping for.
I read h=10 m=3
